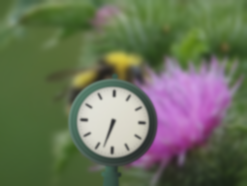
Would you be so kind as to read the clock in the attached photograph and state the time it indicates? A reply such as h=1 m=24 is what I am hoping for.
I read h=6 m=33
